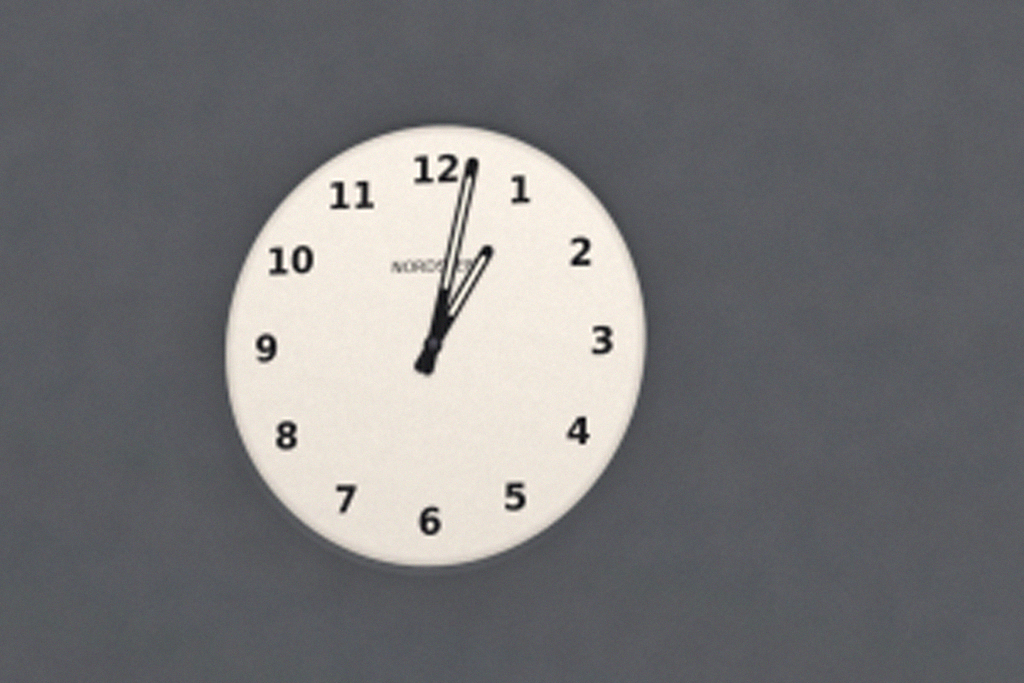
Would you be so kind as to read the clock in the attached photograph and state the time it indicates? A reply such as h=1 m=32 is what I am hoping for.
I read h=1 m=2
